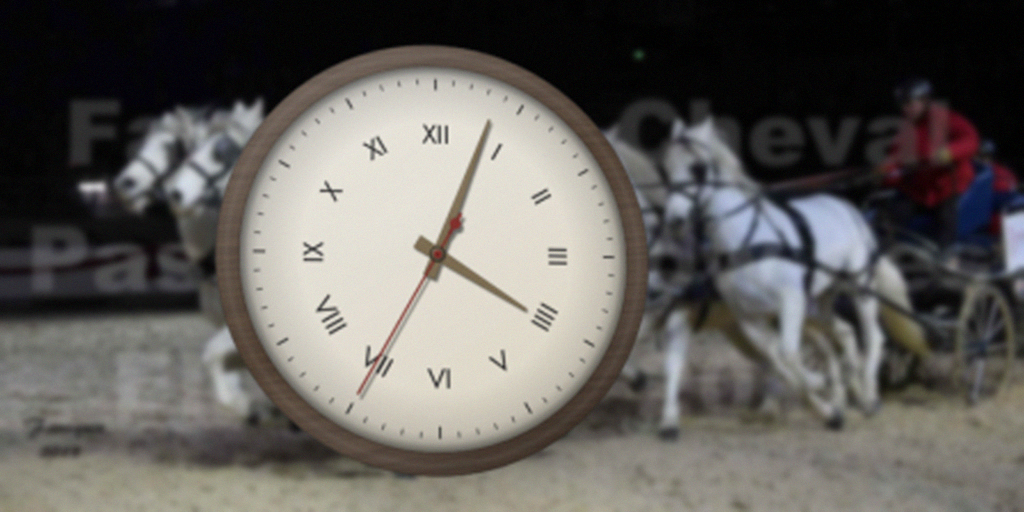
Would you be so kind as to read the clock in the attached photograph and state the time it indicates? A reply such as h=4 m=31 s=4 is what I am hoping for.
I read h=4 m=3 s=35
